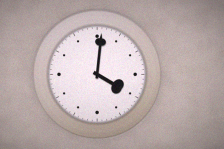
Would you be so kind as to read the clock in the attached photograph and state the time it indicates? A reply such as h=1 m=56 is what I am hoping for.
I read h=4 m=1
